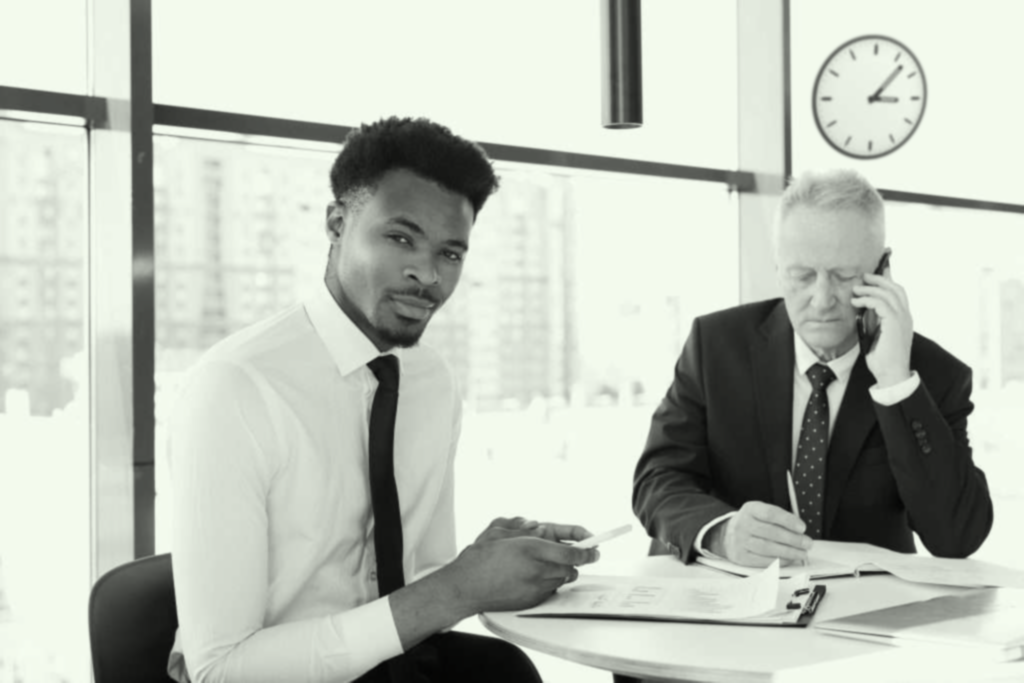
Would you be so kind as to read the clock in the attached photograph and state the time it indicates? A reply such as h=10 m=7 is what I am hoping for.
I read h=3 m=7
